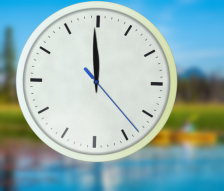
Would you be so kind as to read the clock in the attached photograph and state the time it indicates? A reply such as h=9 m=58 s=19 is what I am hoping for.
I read h=11 m=59 s=23
